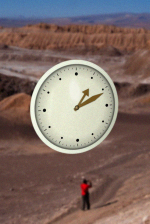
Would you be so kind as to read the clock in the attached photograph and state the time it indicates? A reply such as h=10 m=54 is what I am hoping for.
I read h=1 m=11
